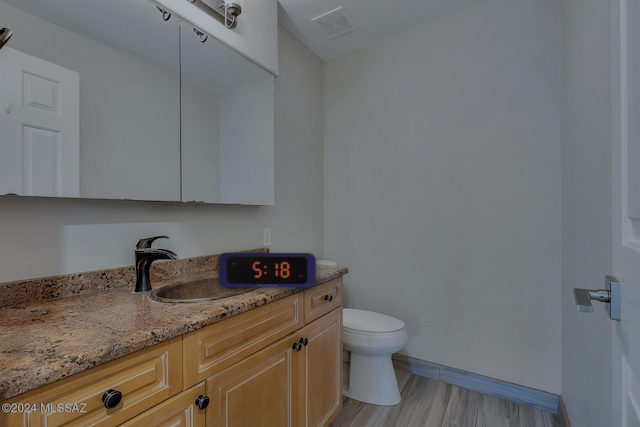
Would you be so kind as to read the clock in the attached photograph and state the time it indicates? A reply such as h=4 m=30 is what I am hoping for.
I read h=5 m=18
